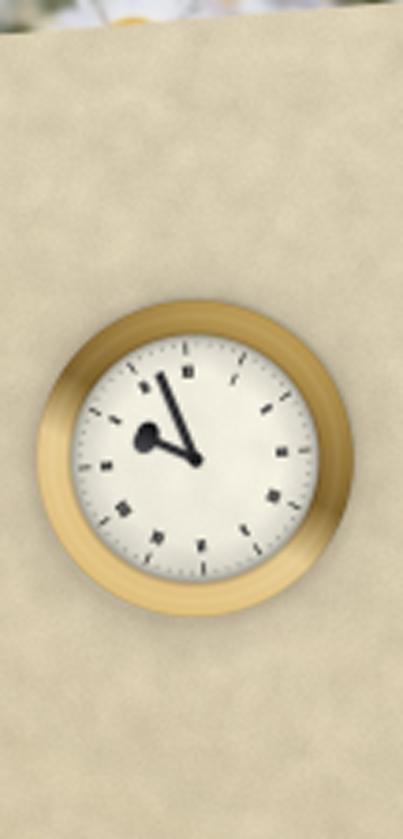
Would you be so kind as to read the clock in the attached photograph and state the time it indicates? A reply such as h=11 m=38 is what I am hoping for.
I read h=9 m=57
